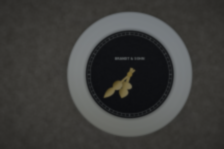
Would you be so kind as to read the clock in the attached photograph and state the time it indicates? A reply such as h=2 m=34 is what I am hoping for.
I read h=6 m=38
